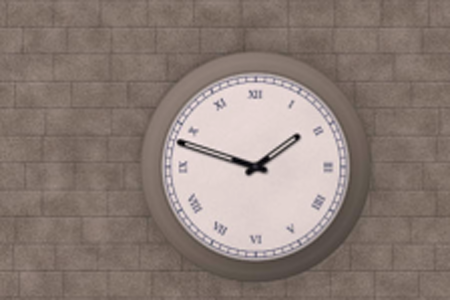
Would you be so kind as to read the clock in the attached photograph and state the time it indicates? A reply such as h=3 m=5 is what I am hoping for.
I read h=1 m=48
